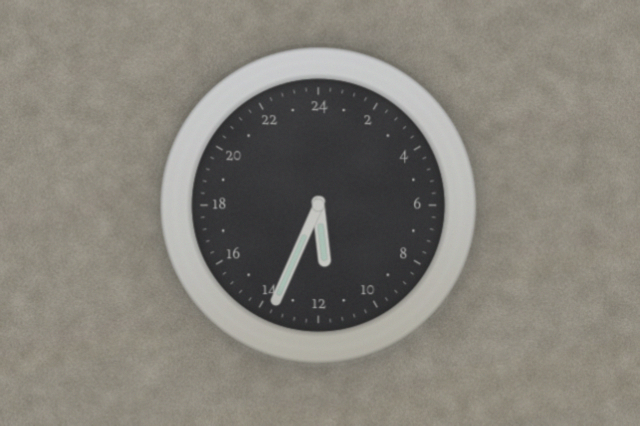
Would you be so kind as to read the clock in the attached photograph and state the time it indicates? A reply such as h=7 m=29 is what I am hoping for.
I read h=11 m=34
